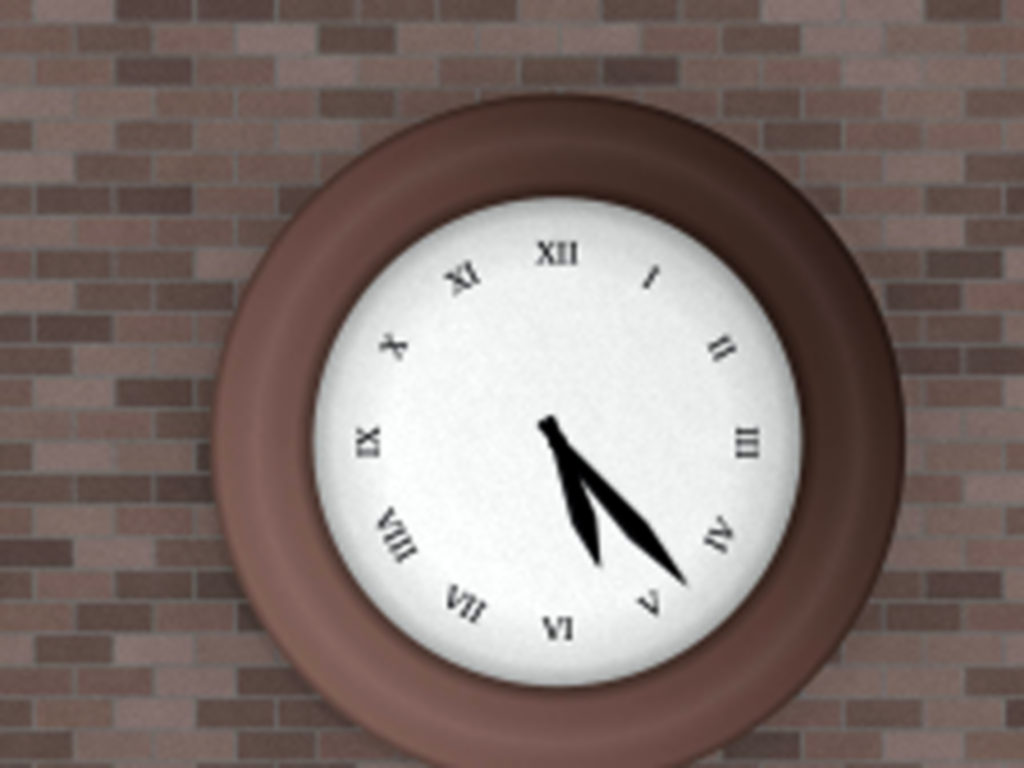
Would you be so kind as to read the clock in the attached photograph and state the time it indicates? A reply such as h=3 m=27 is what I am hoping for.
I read h=5 m=23
